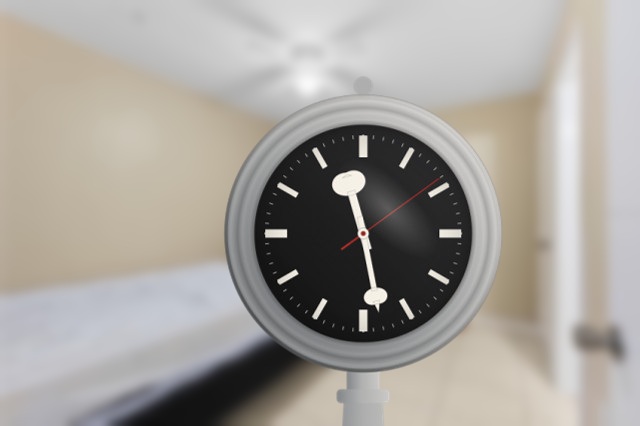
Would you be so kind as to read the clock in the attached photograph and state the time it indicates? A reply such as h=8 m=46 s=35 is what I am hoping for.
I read h=11 m=28 s=9
